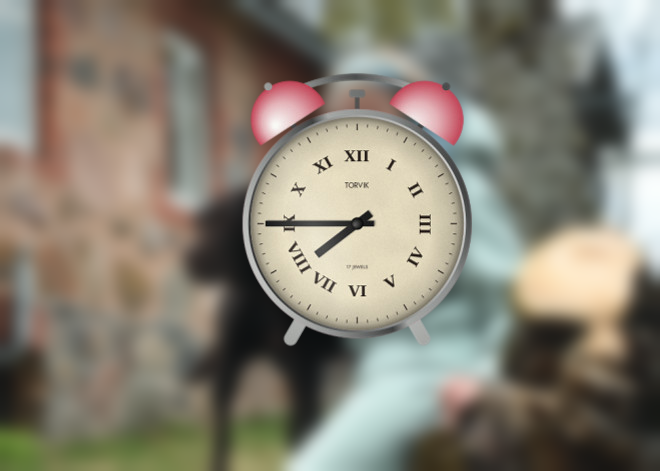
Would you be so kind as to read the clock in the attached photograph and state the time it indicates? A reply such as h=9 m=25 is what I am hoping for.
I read h=7 m=45
